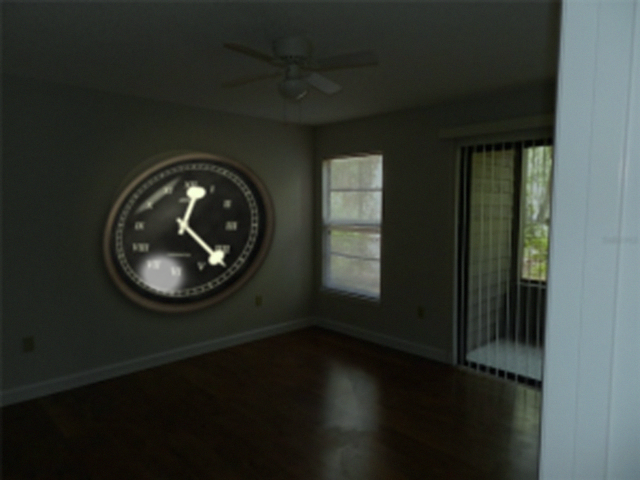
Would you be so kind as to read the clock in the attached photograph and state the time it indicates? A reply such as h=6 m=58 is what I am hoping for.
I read h=12 m=22
